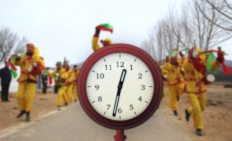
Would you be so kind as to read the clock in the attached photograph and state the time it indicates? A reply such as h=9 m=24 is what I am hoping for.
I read h=12 m=32
